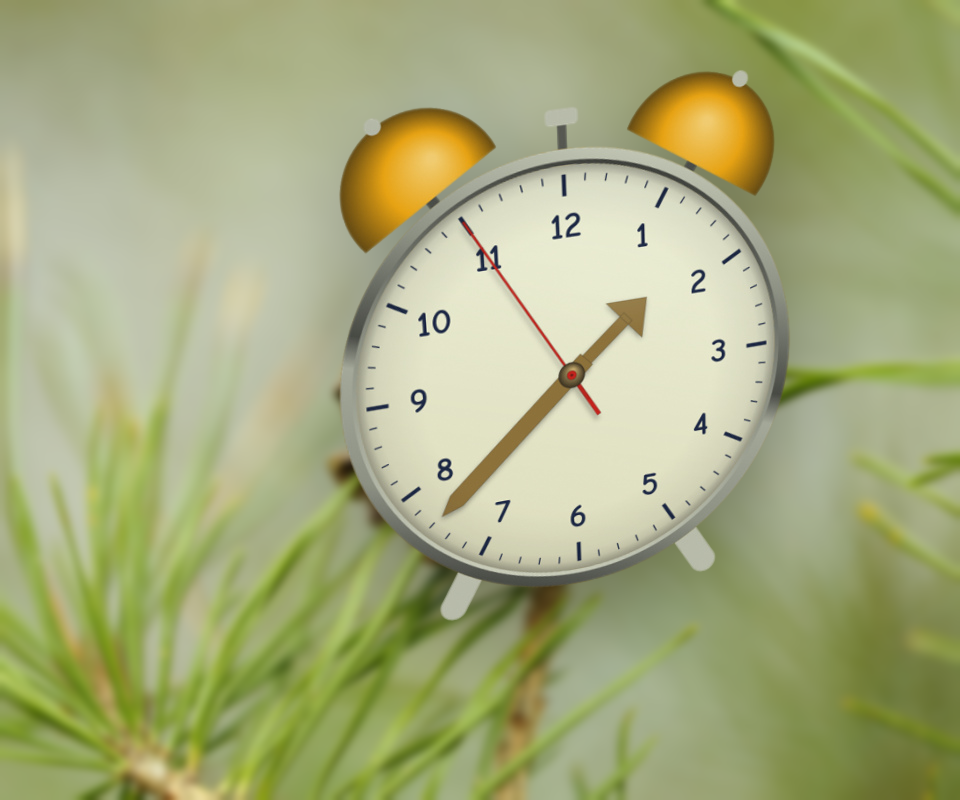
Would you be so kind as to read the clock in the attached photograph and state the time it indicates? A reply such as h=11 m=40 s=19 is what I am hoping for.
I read h=1 m=37 s=55
